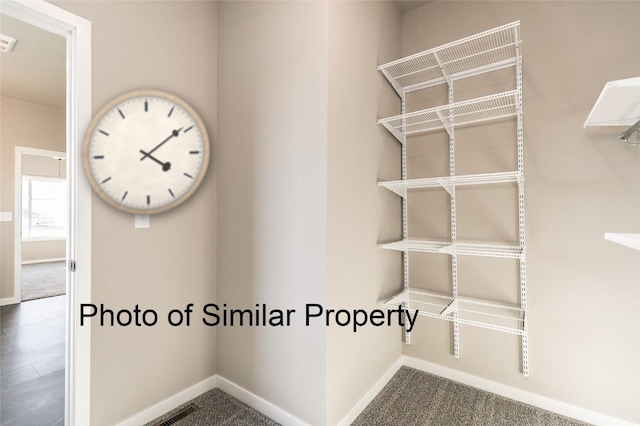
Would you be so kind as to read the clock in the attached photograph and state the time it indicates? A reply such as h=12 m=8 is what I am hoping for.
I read h=4 m=9
